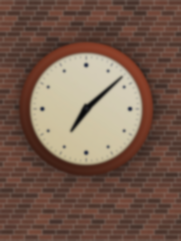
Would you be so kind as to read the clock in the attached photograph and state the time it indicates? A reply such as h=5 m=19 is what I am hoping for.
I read h=7 m=8
